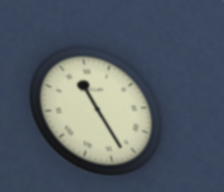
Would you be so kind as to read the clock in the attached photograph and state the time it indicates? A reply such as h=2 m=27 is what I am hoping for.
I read h=11 m=27
